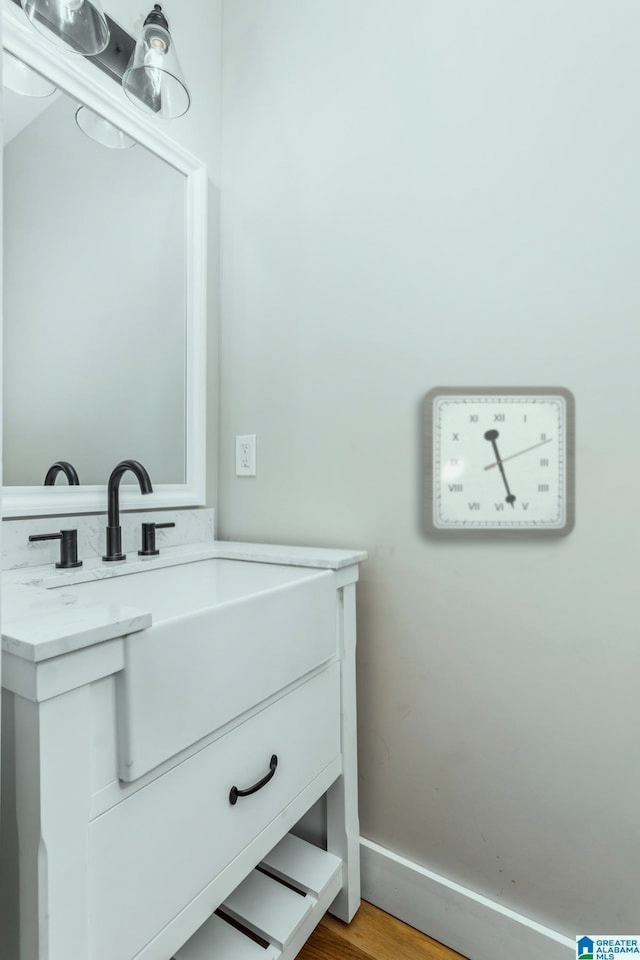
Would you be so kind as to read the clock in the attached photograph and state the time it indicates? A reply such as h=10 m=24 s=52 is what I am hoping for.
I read h=11 m=27 s=11
